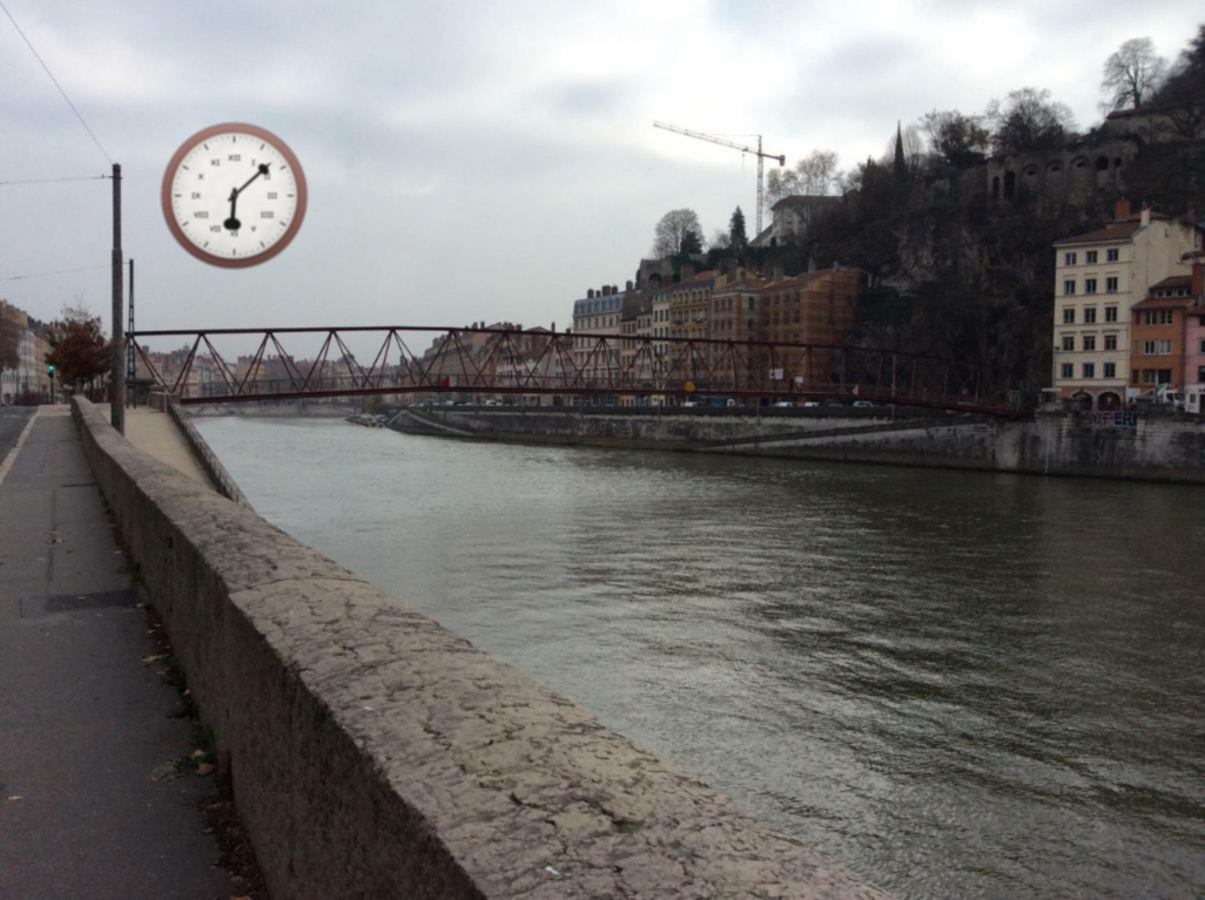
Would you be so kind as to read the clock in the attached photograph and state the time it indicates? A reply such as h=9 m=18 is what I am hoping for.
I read h=6 m=8
